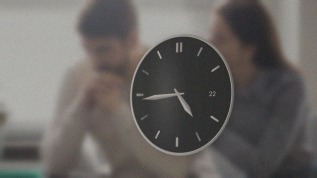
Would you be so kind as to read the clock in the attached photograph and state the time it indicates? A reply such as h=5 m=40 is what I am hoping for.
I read h=4 m=44
